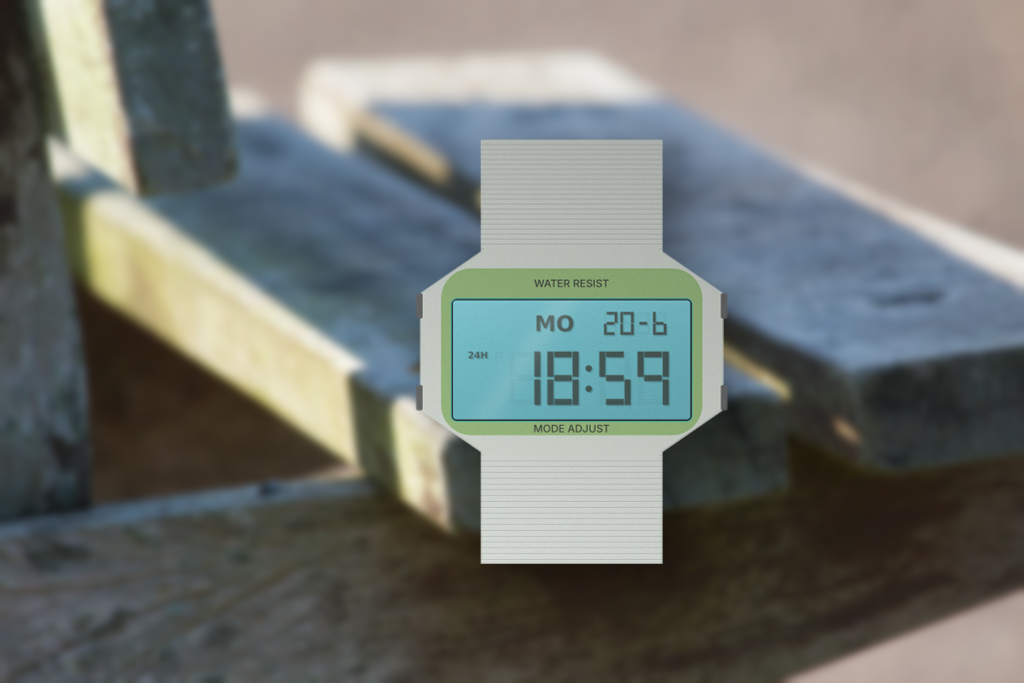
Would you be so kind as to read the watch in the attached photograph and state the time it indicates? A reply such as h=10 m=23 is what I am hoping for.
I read h=18 m=59
